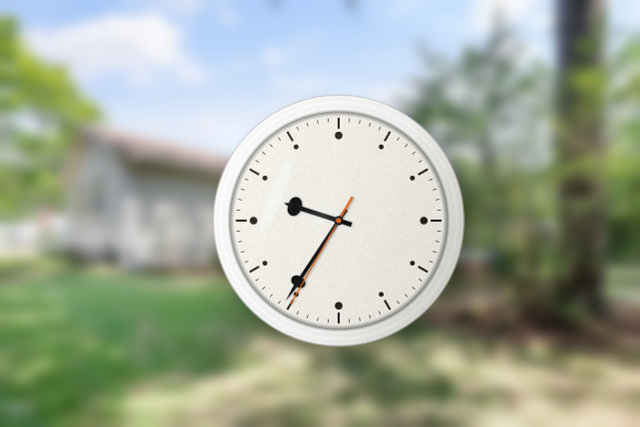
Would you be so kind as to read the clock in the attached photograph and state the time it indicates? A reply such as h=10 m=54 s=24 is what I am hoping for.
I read h=9 m=35 s=35
